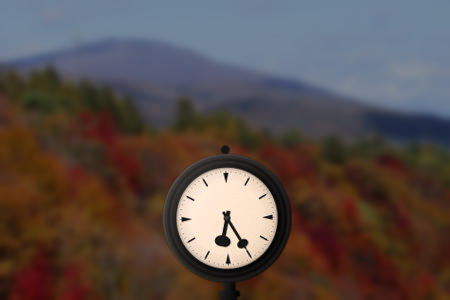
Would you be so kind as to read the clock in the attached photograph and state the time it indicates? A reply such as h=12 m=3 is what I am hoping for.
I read h=6 m=25
